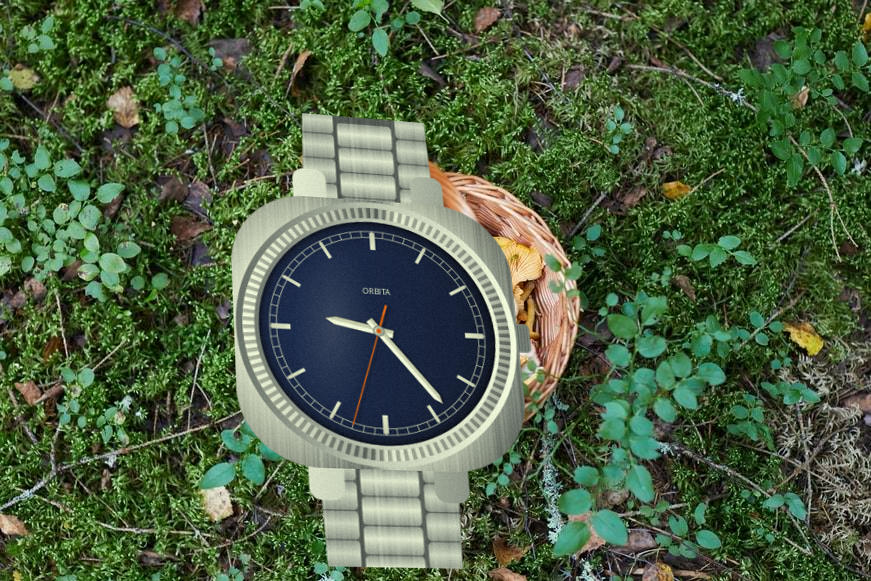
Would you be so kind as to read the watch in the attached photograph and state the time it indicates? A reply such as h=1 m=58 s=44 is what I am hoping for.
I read h=9 m=23 s=33
